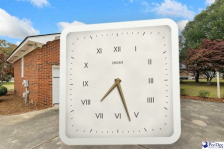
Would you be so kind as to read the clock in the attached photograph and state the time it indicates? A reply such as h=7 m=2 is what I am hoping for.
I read h=7 m=27
